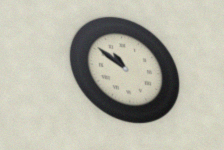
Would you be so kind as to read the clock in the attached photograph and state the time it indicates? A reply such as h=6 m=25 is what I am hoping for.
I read h=10 m=51
